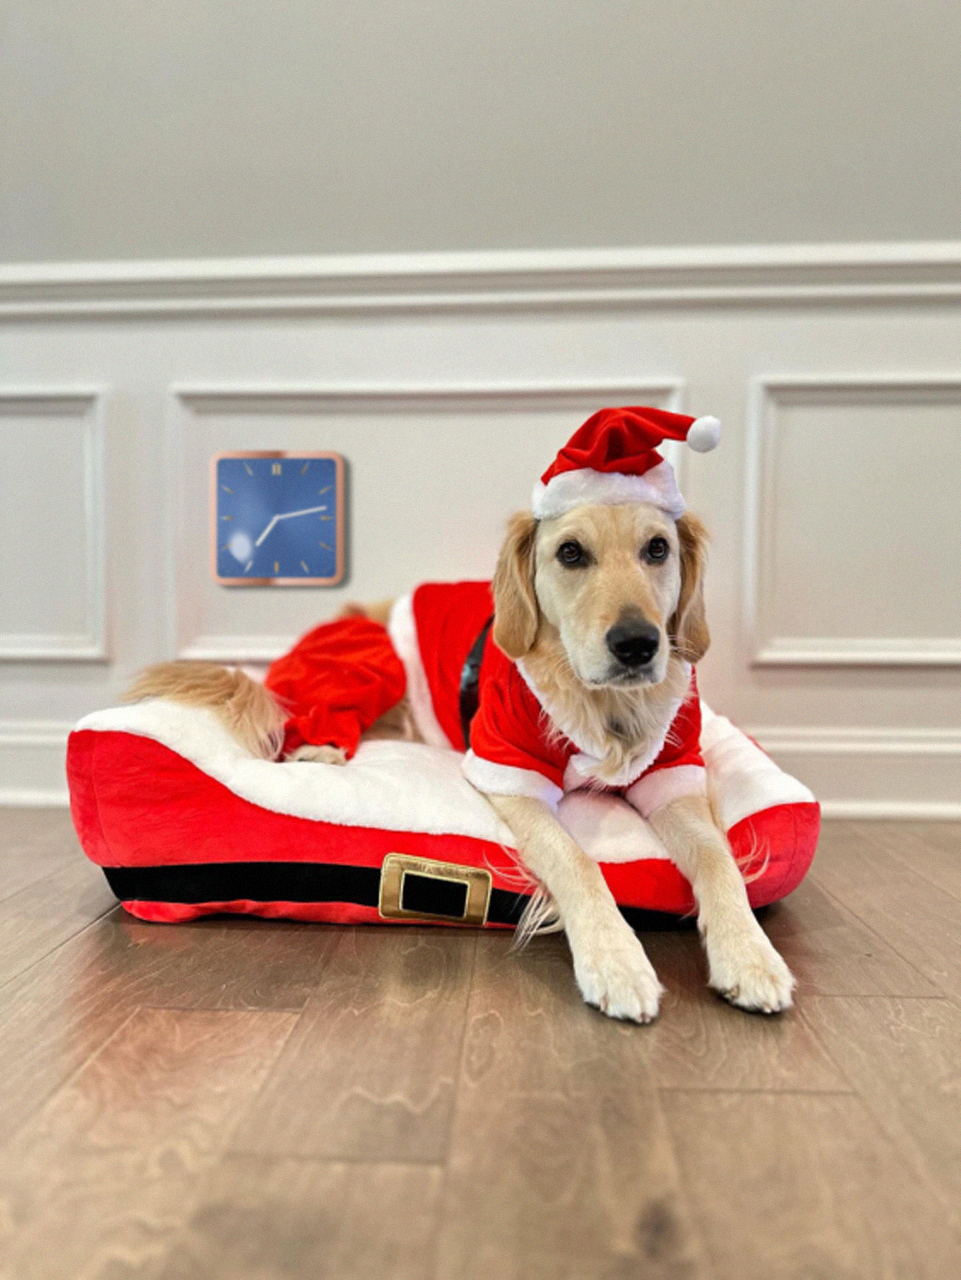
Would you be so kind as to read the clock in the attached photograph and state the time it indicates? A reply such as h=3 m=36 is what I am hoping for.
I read h=7 m=13
